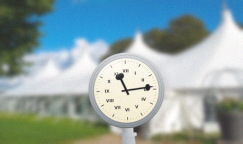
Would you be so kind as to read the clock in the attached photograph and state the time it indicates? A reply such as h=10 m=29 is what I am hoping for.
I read h=11 m=14
